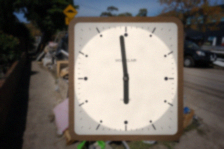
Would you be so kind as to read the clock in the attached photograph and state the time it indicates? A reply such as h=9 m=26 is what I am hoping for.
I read h=5 m=59
